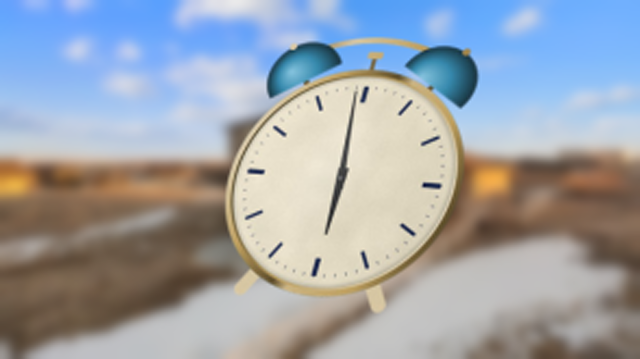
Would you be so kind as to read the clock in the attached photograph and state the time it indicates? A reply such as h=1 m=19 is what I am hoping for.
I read h=5 m=59
